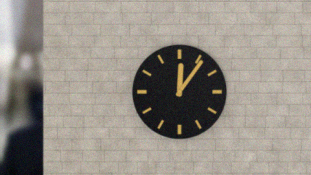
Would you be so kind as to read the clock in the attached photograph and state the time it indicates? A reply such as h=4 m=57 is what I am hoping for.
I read h=12 m=6
